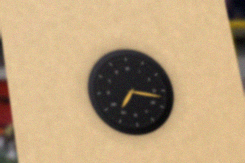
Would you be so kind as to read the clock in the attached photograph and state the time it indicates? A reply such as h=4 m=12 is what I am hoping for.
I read h=7 m=17
